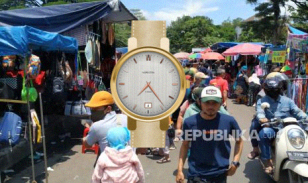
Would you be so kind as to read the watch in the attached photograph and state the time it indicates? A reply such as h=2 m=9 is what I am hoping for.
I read h=7 m=24
